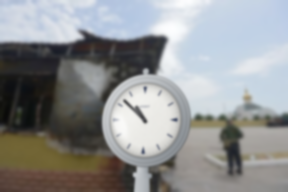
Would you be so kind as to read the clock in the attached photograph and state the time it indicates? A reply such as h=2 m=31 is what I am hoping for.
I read h=10 m=52
